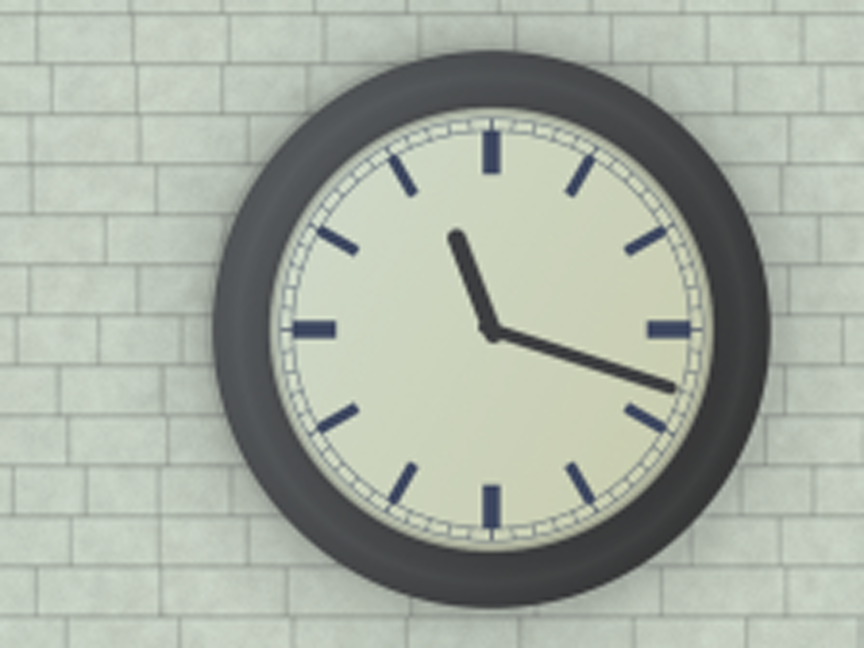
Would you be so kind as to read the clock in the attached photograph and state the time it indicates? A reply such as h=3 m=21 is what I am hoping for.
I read h=11 m=18
